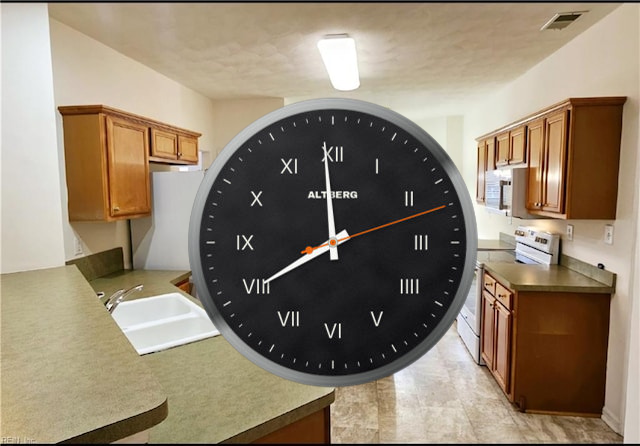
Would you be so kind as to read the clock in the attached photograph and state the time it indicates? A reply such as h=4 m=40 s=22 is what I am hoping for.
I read h=7 m=59 s=12
